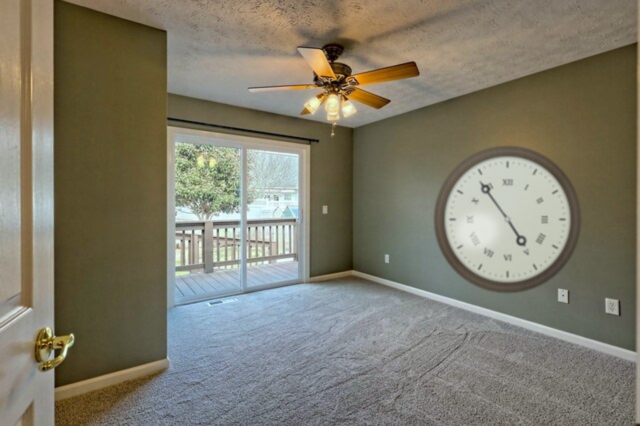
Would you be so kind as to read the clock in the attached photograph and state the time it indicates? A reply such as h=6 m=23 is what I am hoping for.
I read h=4 m=54
